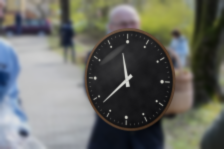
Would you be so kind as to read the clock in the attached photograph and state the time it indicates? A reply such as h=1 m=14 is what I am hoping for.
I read h=11 m=38
